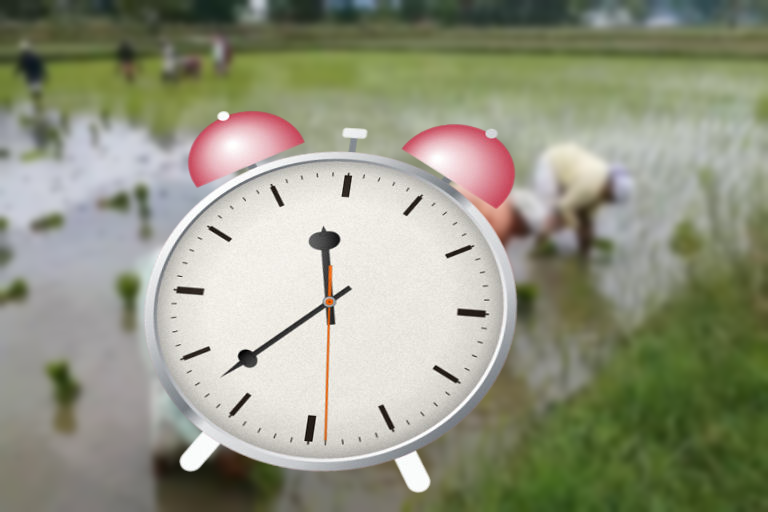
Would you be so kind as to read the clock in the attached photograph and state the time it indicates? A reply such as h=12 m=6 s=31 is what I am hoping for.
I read h=11 m=37 s=29
